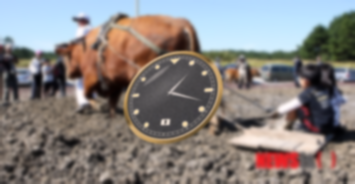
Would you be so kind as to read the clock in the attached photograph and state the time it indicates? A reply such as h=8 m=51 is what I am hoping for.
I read h=1 m=18
